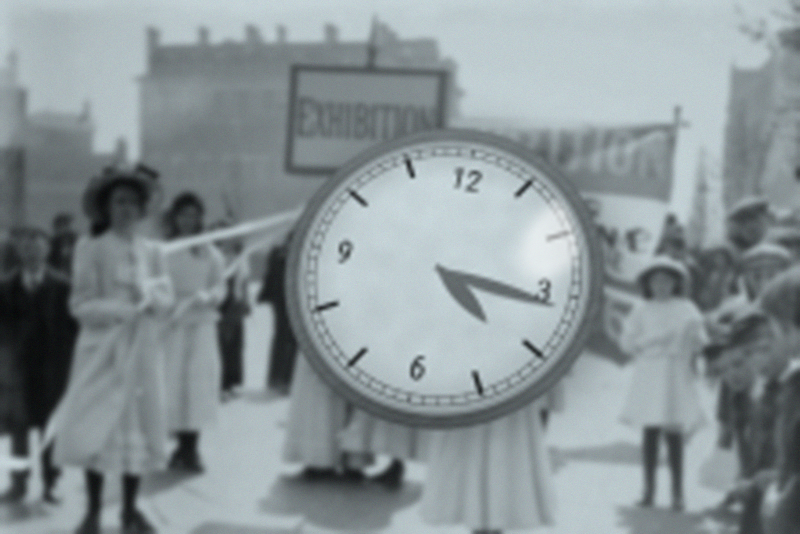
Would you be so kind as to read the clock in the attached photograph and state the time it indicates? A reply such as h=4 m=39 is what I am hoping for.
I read h=4 m=16
